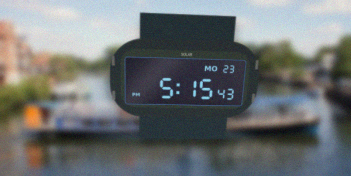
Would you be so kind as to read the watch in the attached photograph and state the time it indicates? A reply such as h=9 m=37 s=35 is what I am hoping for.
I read h=5 m=15 s=43
